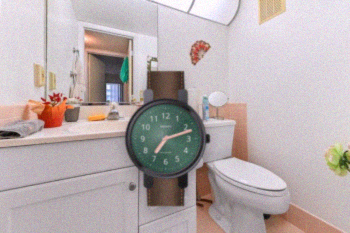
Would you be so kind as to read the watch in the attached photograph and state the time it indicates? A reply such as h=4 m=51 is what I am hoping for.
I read h=7 m=12
